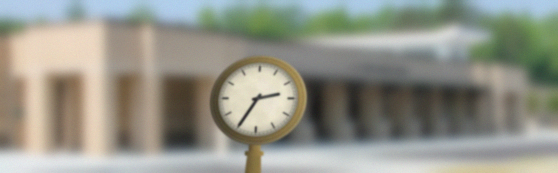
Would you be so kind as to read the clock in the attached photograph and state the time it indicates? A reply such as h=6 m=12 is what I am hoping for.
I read h=2 m=35
